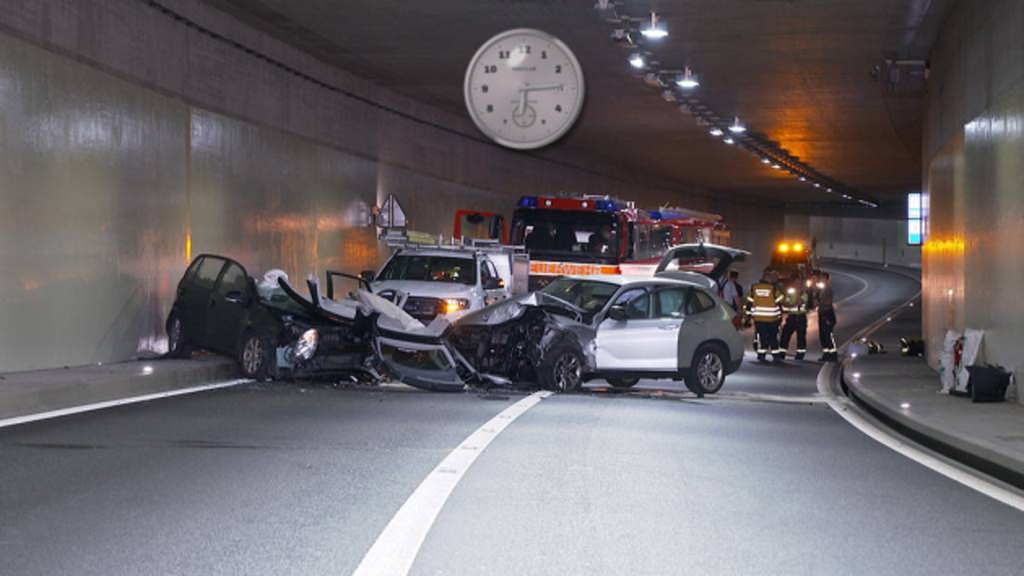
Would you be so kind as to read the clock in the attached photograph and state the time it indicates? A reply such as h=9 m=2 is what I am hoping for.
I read h=6 m=14
